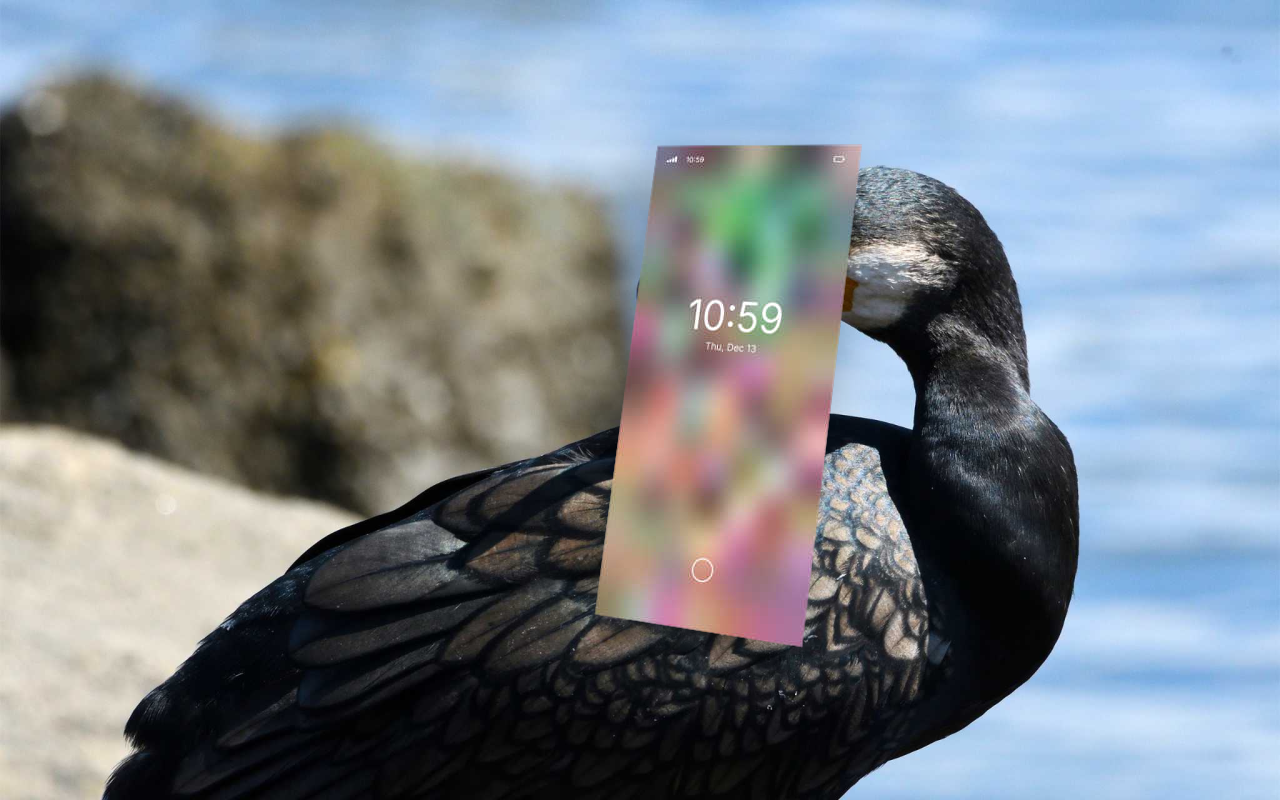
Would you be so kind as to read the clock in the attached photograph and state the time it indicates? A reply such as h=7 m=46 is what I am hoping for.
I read h=10 m=59
